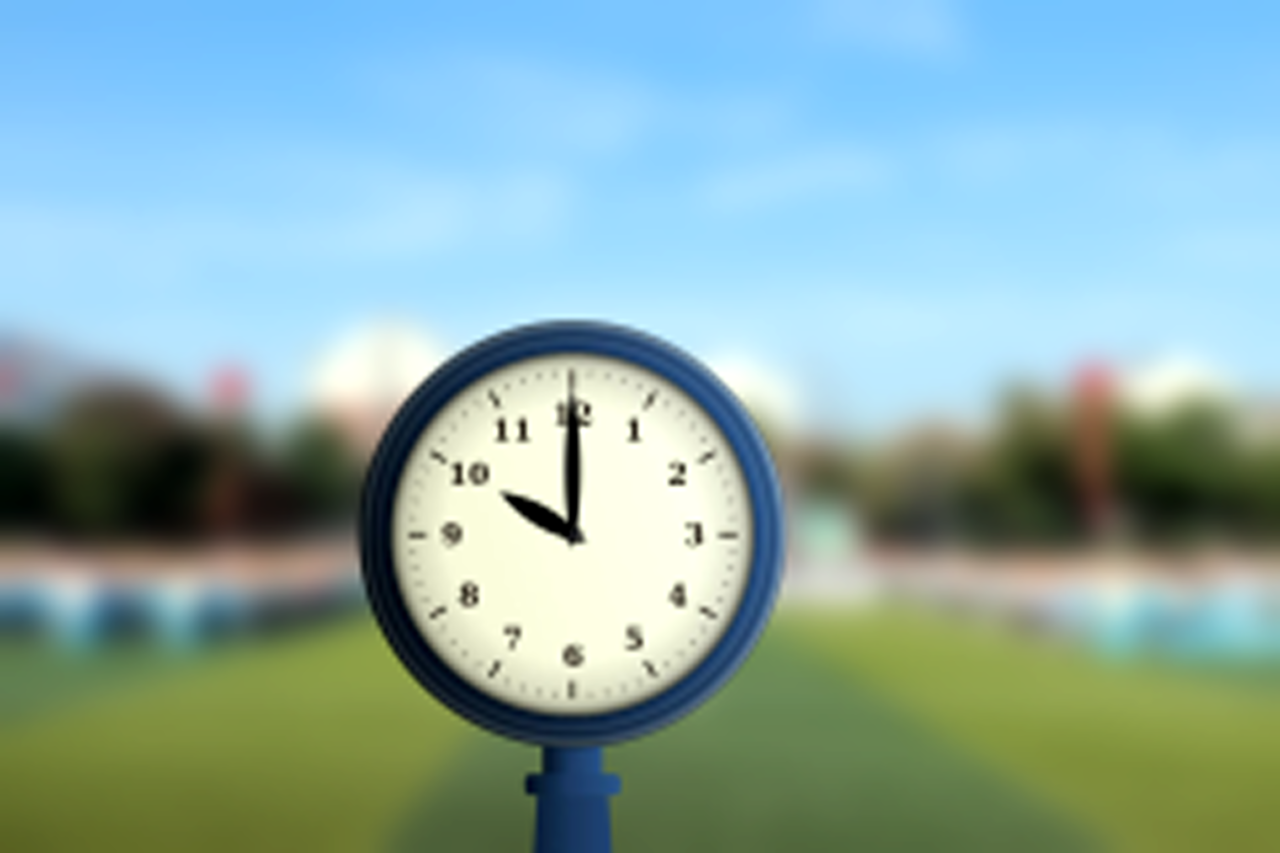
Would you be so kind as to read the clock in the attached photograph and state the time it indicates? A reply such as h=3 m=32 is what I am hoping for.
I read h=10 m=0
